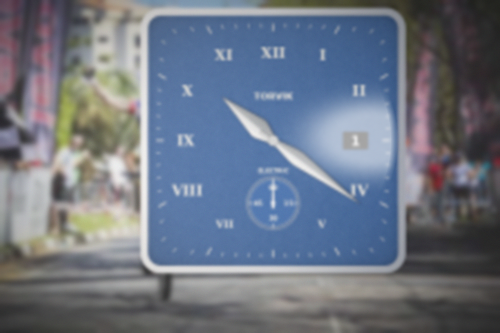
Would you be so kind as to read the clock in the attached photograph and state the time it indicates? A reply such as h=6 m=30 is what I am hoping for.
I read h=10 m=21
